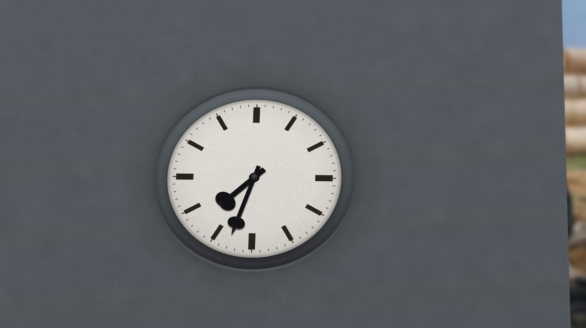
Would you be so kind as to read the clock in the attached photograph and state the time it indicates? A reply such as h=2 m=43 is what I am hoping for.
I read h=7 m=33
